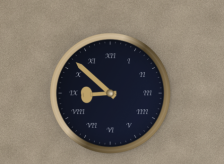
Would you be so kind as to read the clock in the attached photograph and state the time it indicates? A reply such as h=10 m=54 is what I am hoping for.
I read h=8 m=52
